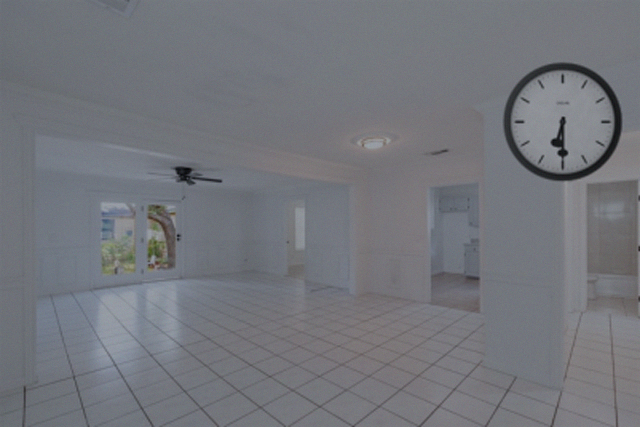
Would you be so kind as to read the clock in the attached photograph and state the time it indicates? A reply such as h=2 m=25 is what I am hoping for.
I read h=6 m=30
